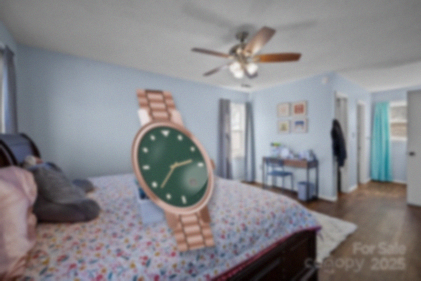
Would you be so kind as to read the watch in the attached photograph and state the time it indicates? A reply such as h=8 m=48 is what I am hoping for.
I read h=2 m=38
